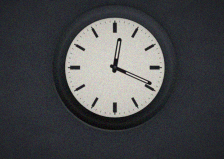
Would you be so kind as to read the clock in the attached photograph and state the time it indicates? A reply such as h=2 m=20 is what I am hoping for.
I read h=12 m=19
